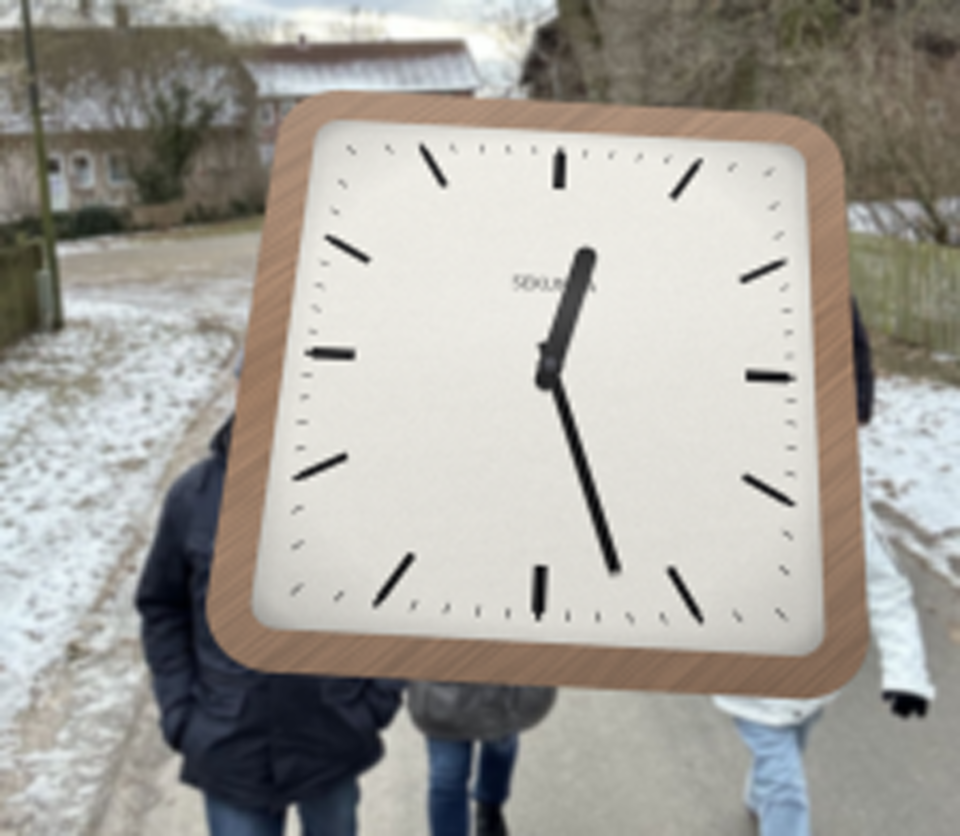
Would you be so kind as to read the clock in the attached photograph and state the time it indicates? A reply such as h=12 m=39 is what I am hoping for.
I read h=12 m=27
